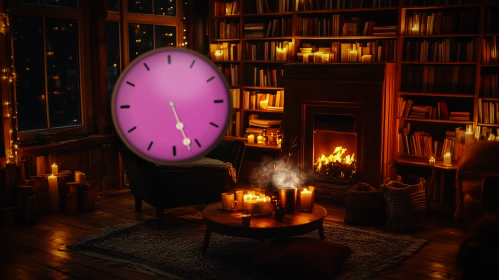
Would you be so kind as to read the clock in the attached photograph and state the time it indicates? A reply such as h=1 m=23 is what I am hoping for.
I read h=5 m=27
